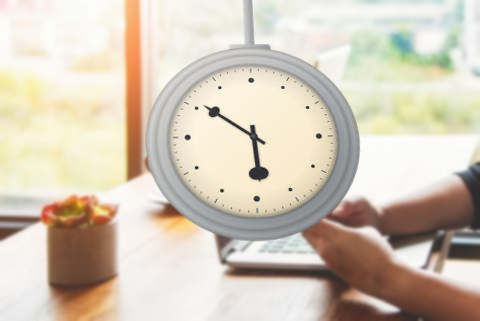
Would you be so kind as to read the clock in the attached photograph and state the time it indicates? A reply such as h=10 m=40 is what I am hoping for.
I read h=5 m=51
